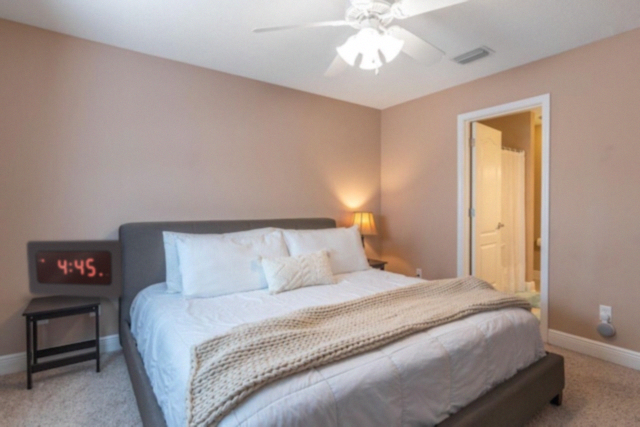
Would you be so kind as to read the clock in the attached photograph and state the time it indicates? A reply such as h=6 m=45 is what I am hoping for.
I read h=4 m=45
